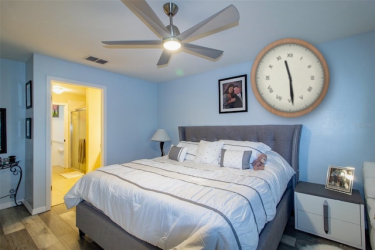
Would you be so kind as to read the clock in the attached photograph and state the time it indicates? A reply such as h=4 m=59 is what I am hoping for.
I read h=11 m=29
